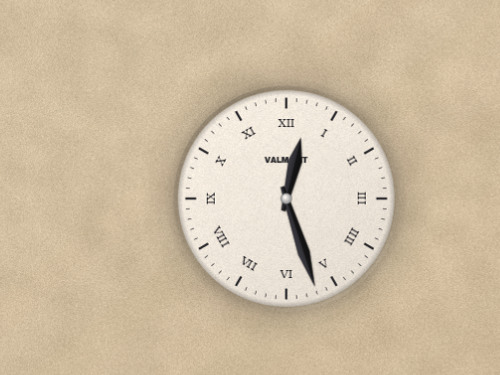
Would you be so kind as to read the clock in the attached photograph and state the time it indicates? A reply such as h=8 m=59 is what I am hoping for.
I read h=12 m=27
